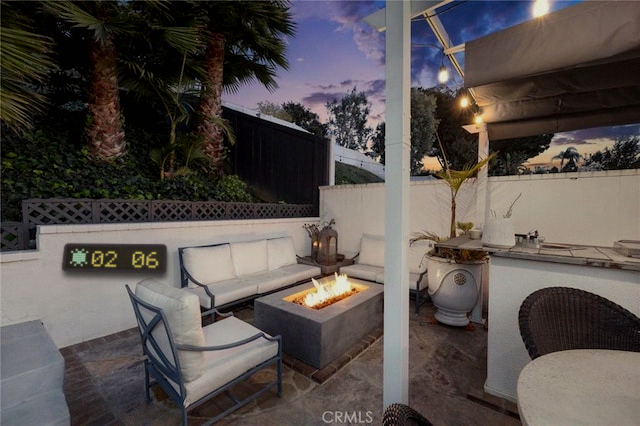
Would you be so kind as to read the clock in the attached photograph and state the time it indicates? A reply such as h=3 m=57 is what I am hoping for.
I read h=2 m=6
